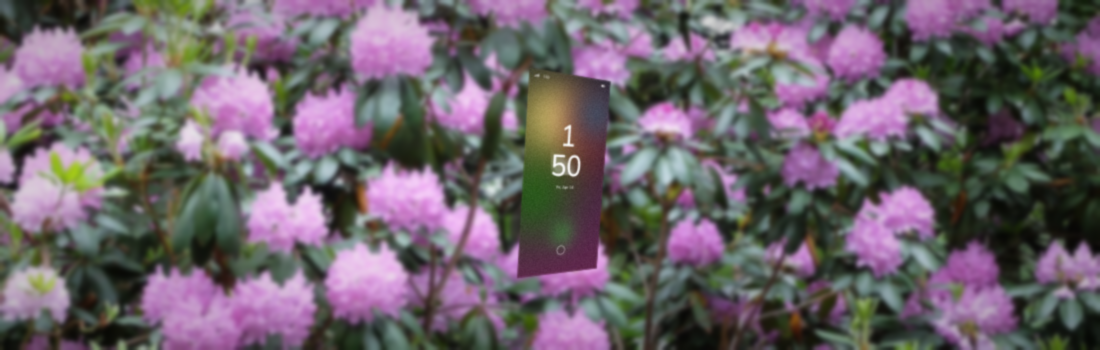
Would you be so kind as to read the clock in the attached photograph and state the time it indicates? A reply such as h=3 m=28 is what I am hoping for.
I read h=1 m=50
